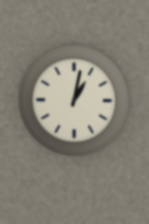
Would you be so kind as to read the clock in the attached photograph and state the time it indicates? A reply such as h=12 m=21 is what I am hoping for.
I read h=1 m=2
